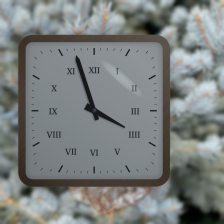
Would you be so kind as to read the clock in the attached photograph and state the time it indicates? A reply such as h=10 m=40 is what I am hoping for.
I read h=3 m=57
